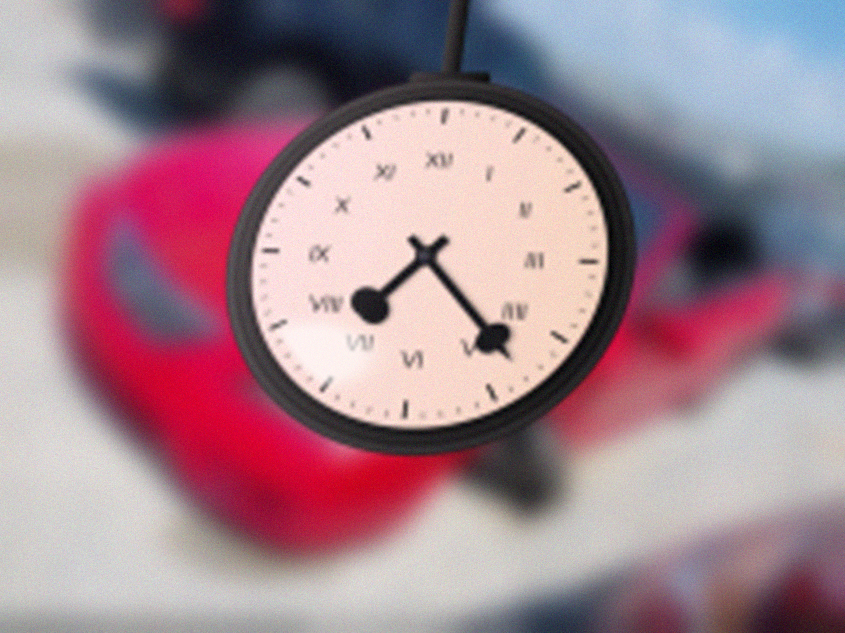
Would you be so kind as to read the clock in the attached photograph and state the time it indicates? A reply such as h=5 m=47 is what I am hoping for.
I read h=7 m=23
